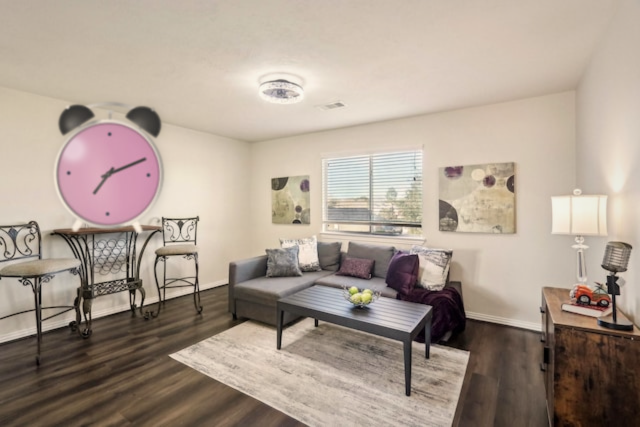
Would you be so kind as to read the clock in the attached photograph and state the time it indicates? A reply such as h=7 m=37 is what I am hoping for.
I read h=7 m=11
